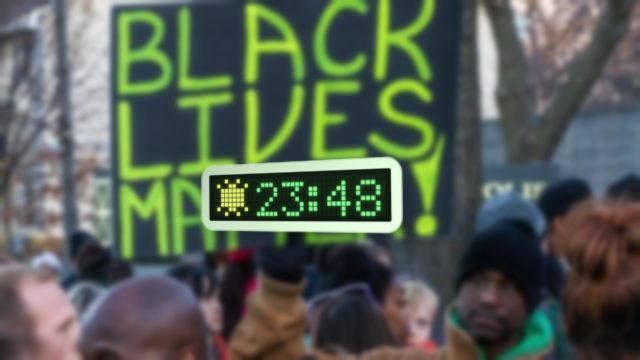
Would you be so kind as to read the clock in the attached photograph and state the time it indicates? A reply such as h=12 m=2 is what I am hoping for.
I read h=23 m=48
